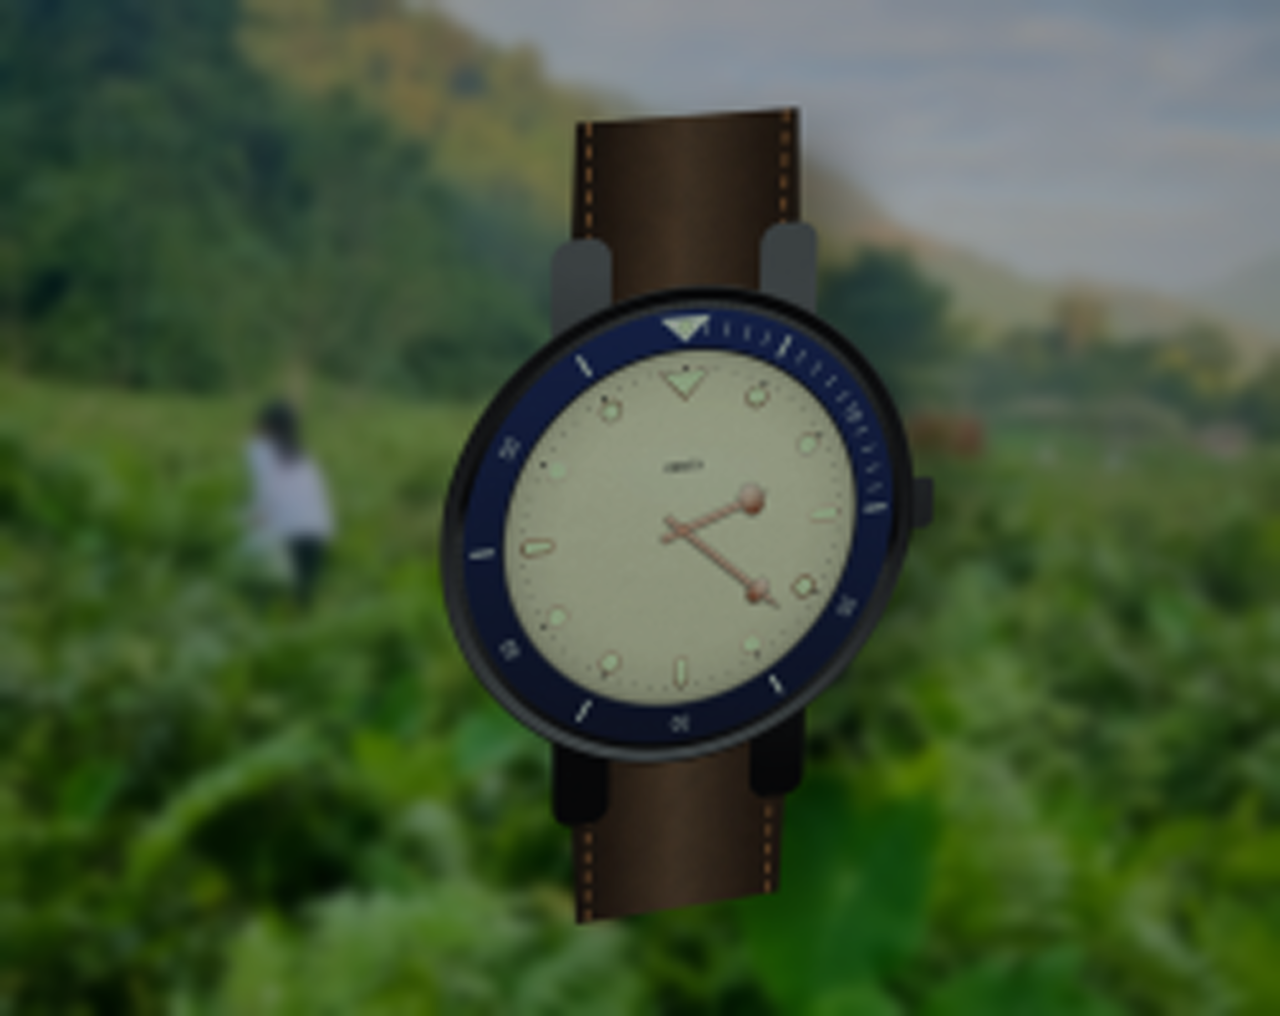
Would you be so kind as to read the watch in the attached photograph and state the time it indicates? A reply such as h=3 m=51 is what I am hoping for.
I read h=2 m=22
